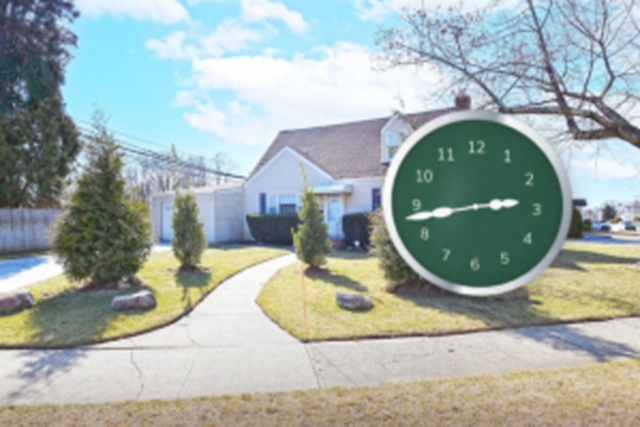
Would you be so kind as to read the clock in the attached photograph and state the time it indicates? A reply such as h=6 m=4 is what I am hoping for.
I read h=2 m=43
